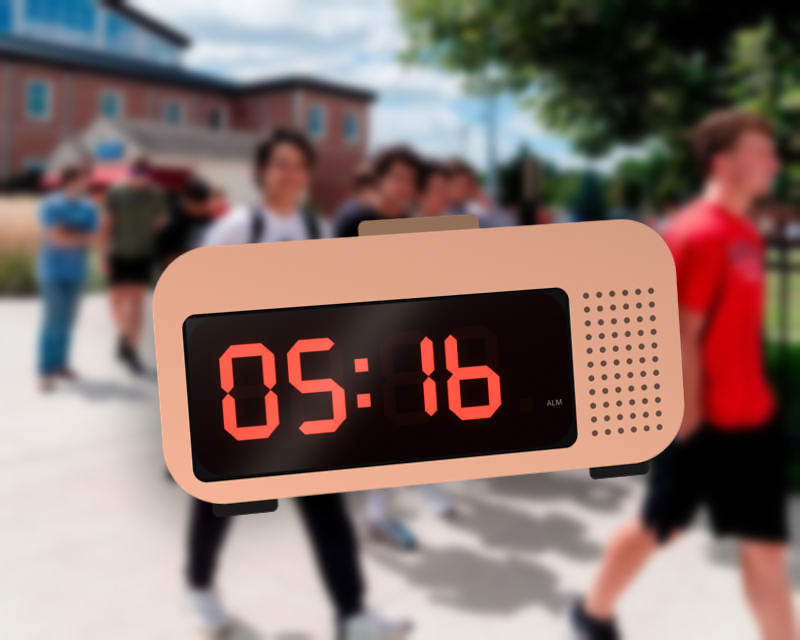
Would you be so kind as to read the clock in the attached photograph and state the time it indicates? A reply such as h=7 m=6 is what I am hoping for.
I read h=5 m=16
